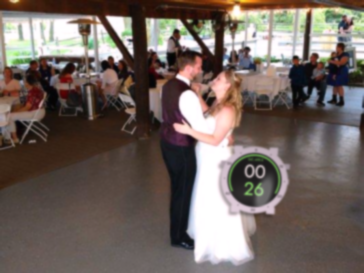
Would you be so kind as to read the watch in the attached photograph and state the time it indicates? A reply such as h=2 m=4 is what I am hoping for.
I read h=0 m=26
